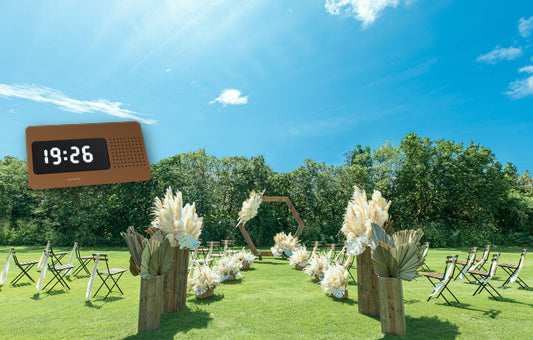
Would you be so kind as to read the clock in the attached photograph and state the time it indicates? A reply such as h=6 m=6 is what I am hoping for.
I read h=19 m=26
